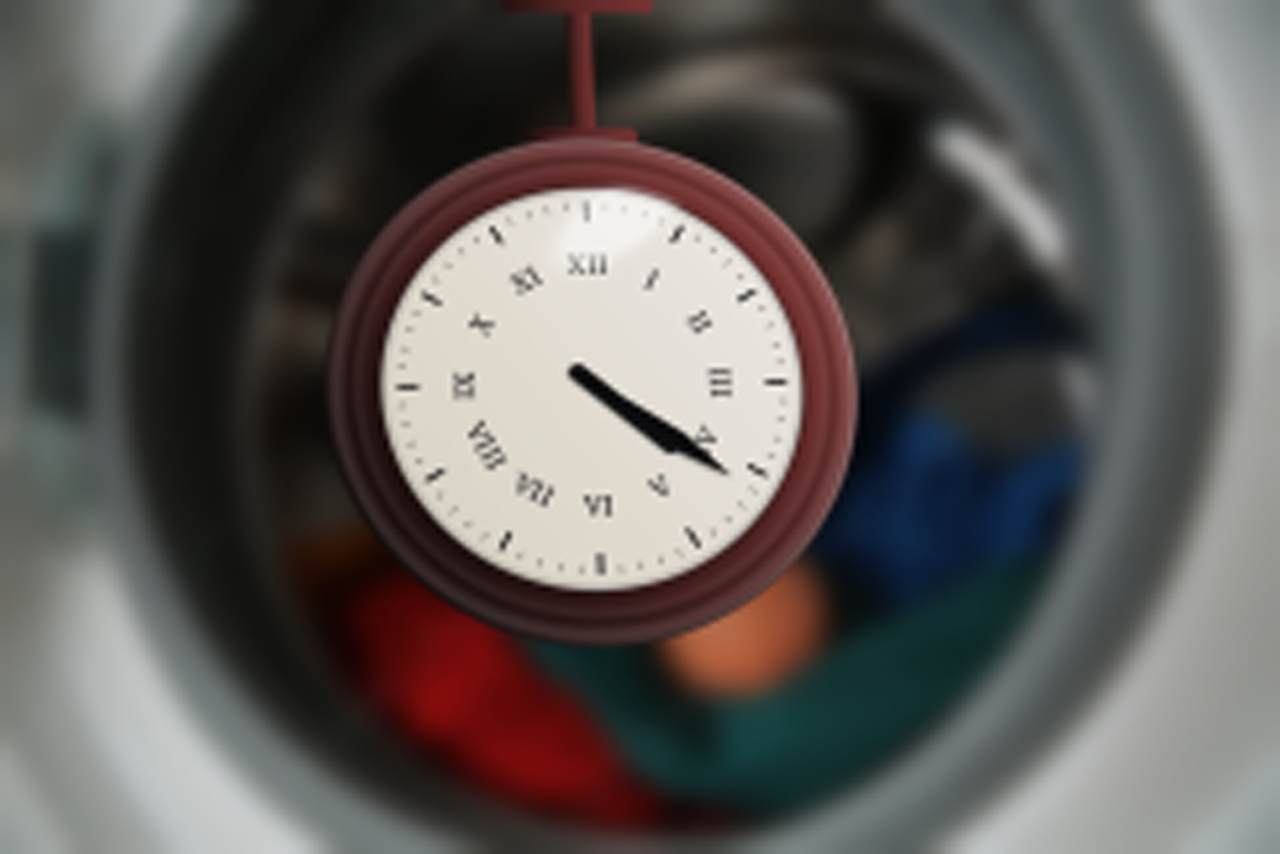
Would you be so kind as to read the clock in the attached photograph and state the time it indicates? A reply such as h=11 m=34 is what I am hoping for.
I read h=4 m=21
